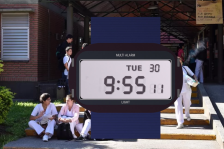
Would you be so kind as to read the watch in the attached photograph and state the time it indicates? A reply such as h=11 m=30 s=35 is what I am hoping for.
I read h=9 m=55 s=11
